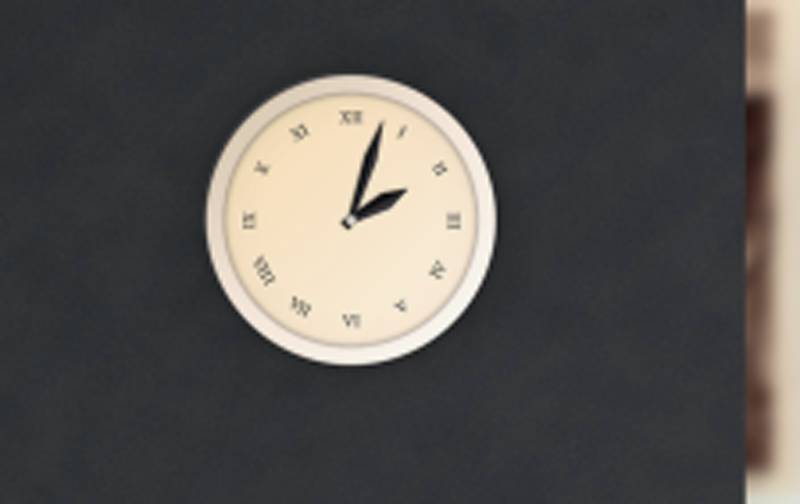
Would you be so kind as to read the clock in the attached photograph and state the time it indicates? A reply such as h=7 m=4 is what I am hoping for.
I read h=2 m=3
